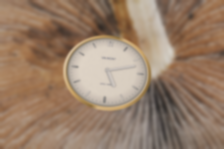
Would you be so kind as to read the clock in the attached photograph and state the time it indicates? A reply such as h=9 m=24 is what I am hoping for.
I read h=5 m=12
